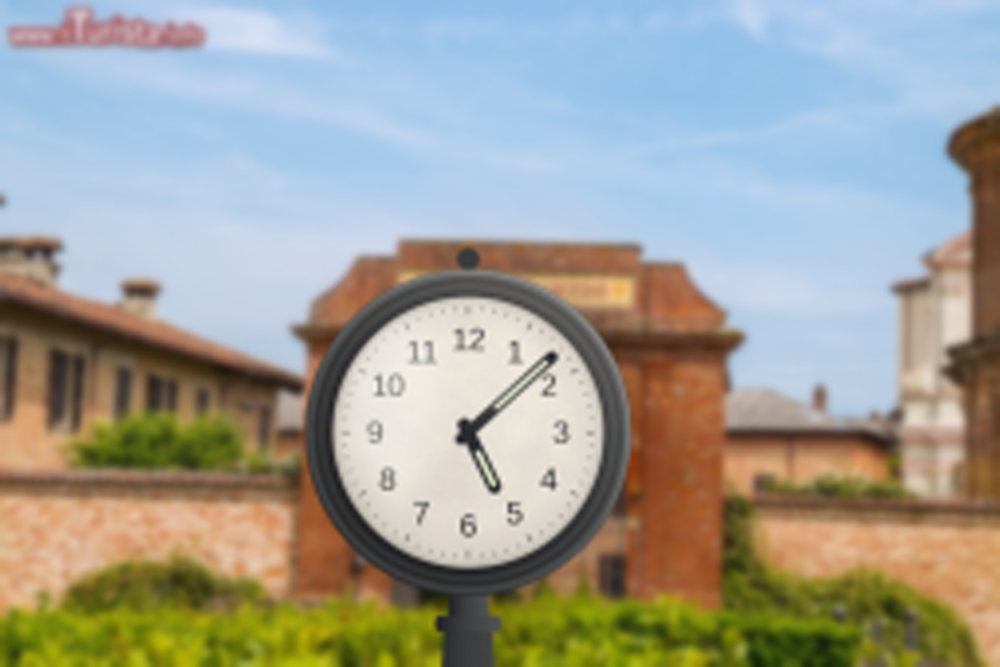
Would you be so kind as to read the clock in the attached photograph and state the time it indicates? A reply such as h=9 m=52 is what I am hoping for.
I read h=5 m=8
